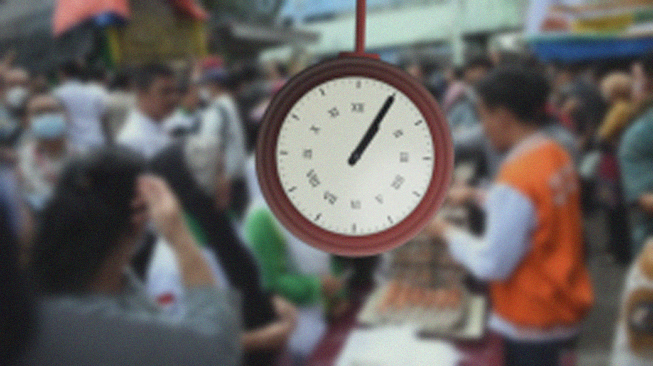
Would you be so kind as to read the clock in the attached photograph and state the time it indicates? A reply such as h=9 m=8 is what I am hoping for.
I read h=1 m=5
